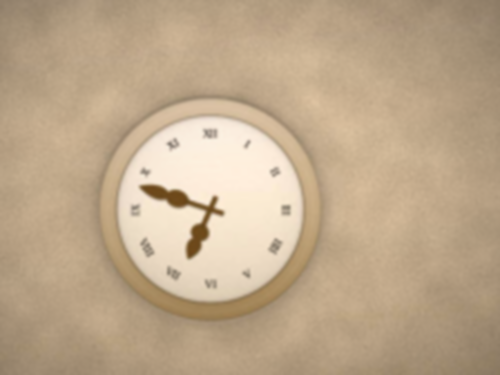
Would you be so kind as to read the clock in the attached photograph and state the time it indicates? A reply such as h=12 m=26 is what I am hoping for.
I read h=6 m=48
